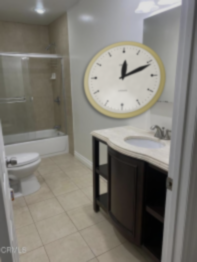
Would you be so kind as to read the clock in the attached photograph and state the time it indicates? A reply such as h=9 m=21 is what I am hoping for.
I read h=12 m=11
